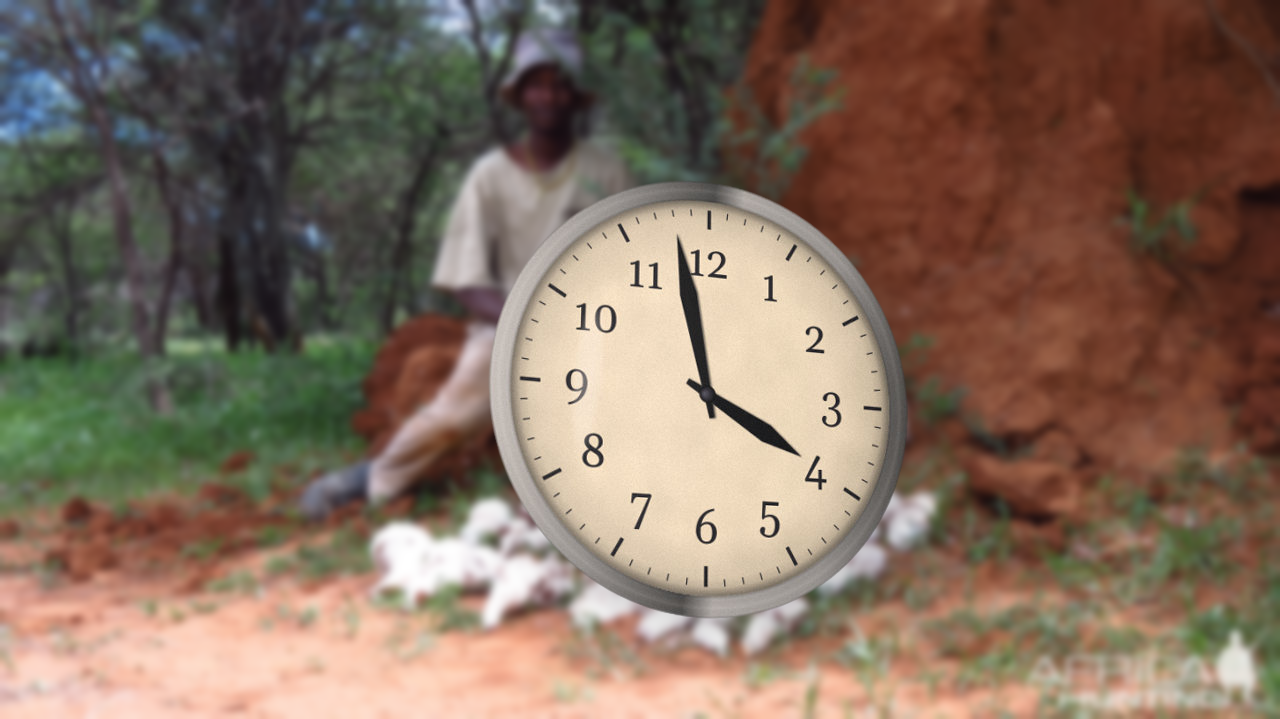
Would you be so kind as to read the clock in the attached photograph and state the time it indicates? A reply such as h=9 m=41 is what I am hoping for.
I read h=3 m=58
